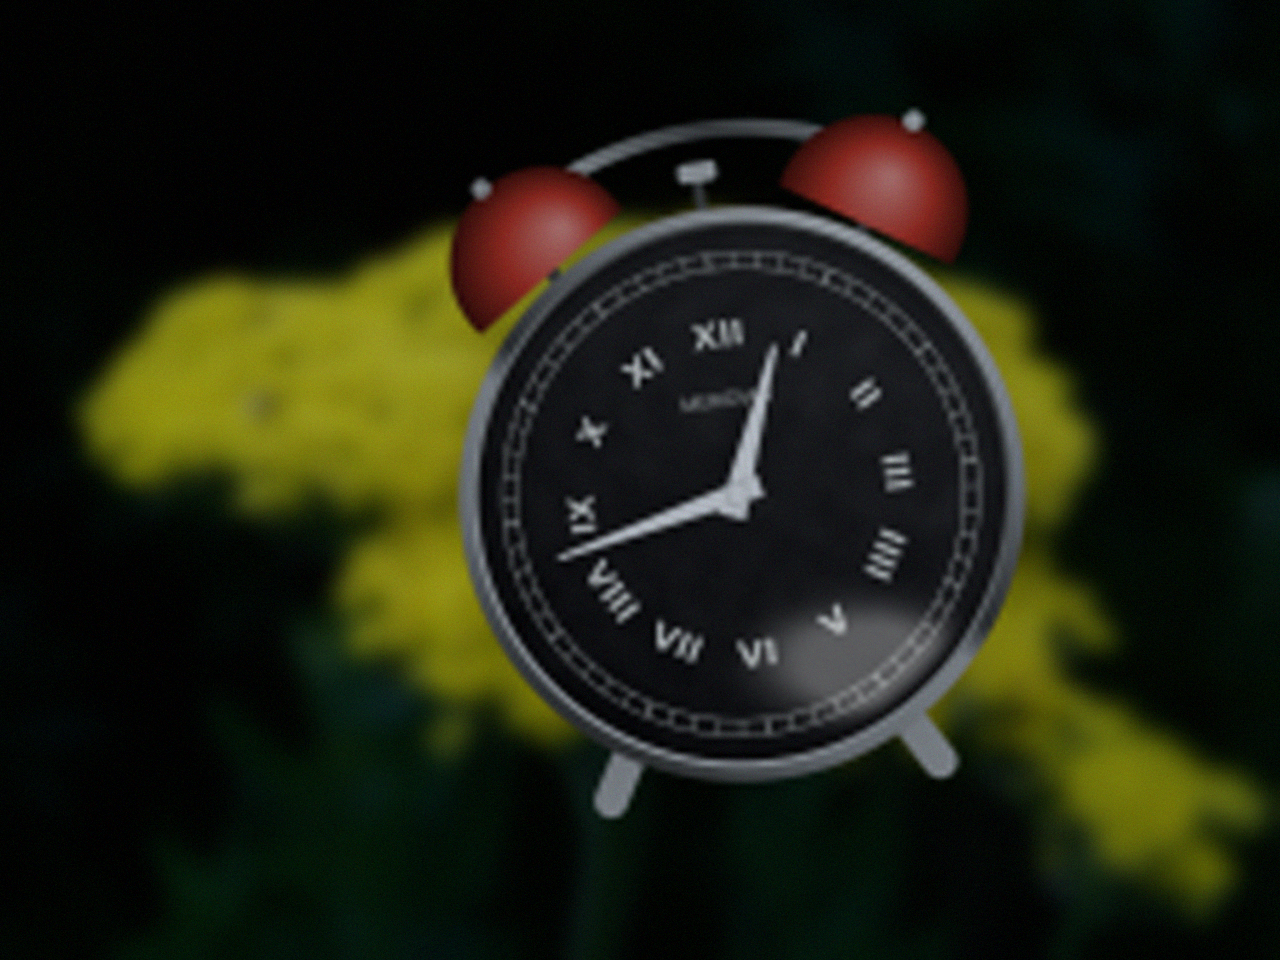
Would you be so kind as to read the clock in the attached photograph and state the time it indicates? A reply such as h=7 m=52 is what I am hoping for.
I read h=12 m=43
